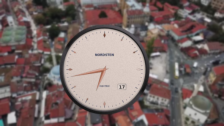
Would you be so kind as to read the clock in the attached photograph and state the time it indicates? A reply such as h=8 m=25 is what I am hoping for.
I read h=6 m=43
